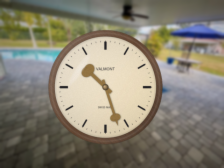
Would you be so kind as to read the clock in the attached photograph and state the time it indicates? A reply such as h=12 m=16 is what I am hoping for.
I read h=10 m=27
